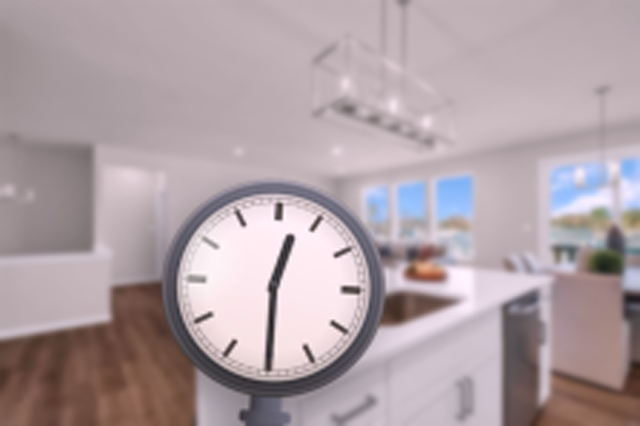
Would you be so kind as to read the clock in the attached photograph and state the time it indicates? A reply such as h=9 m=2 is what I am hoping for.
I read h=12 m=30
